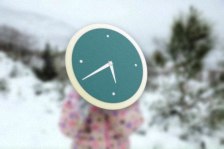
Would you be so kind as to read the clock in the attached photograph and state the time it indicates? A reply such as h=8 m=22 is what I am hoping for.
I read h=5 m=40
